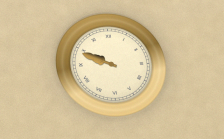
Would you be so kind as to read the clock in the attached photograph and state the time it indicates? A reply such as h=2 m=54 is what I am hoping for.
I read h=9 m=49
